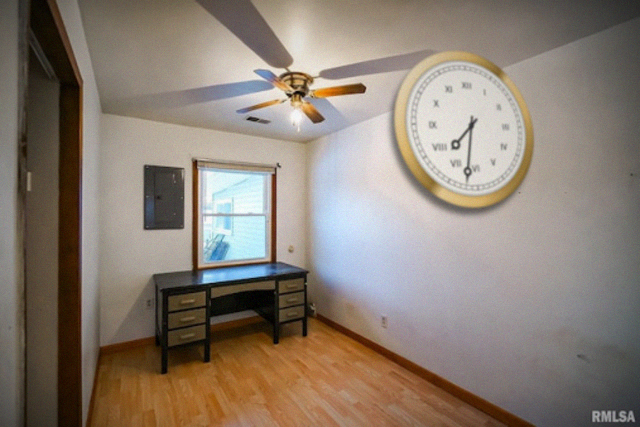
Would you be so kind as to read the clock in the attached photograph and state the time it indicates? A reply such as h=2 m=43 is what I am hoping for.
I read h=7 m=32
